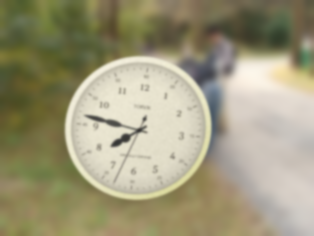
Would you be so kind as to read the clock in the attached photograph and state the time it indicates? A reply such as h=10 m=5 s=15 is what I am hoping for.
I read h=7 m=46 s=33
